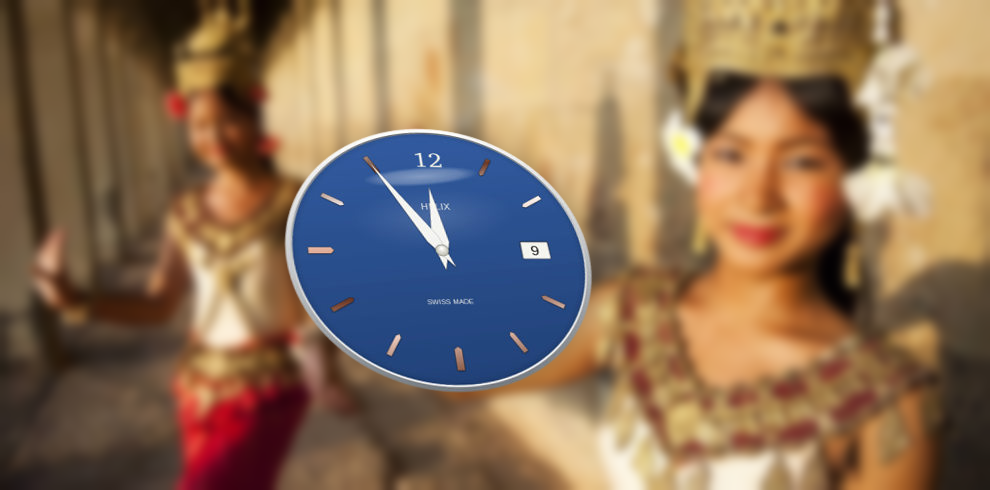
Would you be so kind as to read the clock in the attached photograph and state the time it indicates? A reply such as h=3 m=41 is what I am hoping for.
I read h=11 m=55
